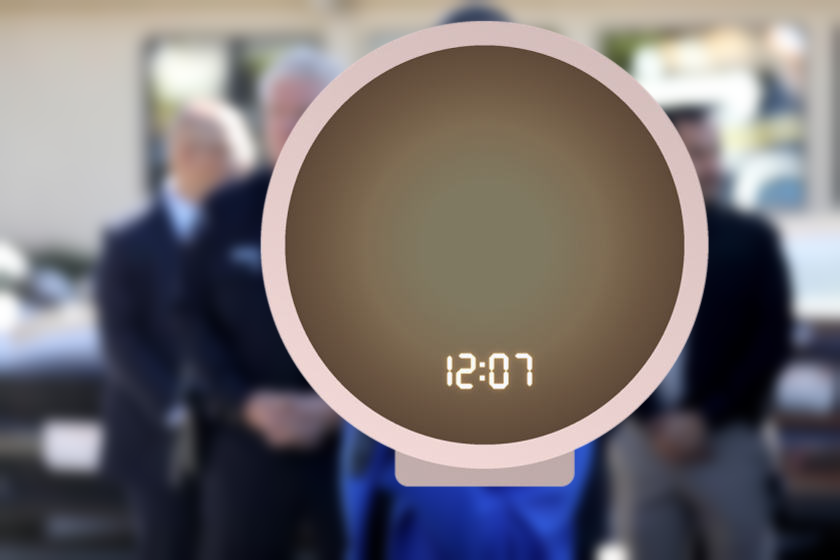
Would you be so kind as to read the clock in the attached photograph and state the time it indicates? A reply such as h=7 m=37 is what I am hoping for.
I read h=12 m=7
